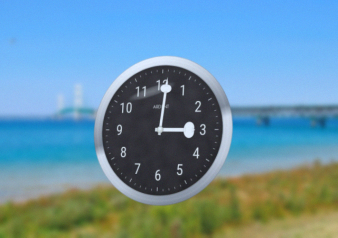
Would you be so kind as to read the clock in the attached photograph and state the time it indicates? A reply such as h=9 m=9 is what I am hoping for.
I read h=3 m=1
